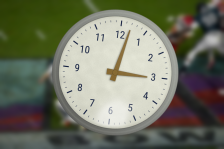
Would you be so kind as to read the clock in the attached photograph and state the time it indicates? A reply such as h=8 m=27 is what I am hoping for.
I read h=3 m=2
